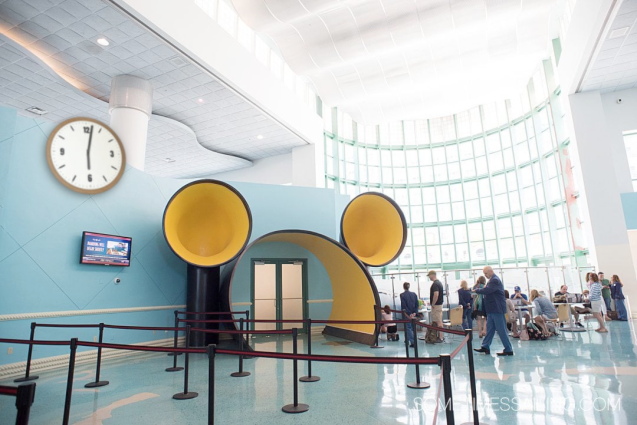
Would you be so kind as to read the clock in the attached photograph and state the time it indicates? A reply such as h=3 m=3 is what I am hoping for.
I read h=6 m=2
